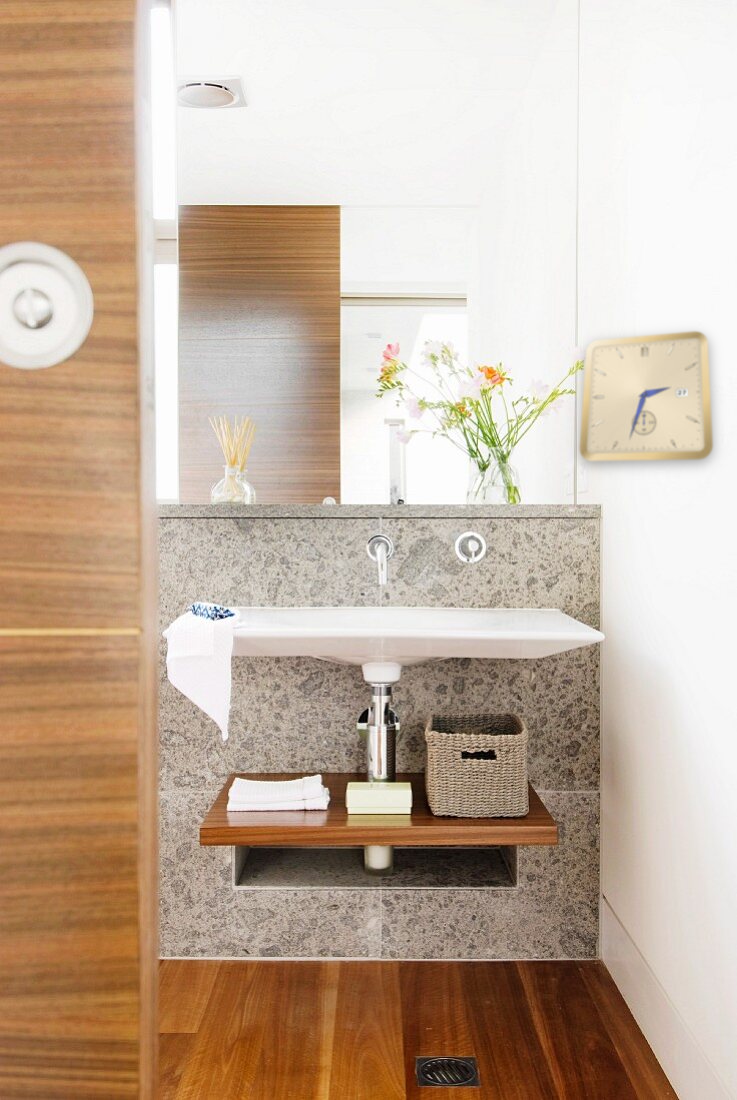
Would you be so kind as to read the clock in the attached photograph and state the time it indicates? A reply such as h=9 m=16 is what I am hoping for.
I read h=2 m=33
